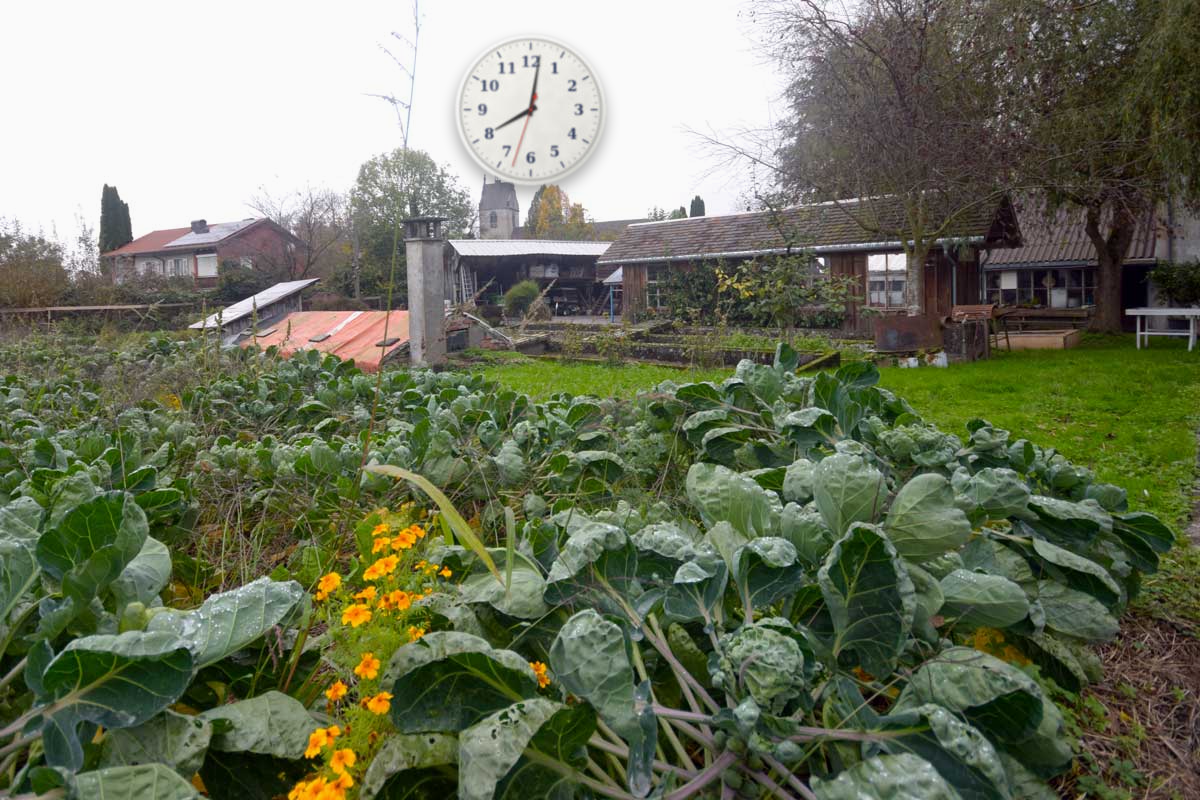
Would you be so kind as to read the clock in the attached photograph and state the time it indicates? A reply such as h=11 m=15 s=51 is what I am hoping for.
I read h=8 m=1 s=33
